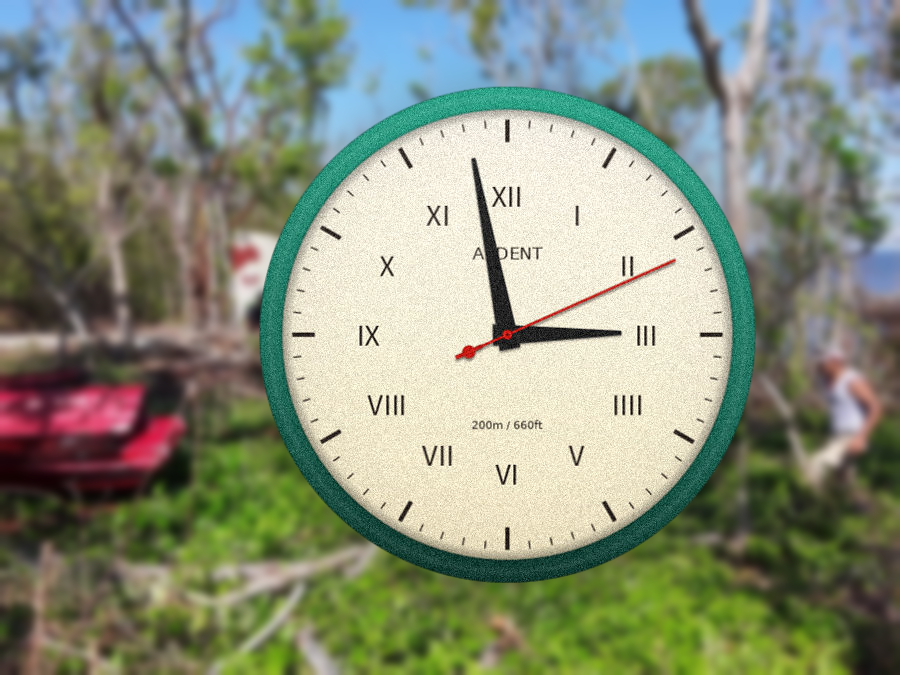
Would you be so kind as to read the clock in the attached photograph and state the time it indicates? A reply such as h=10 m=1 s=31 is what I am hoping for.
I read h=2 m=58 s=11
